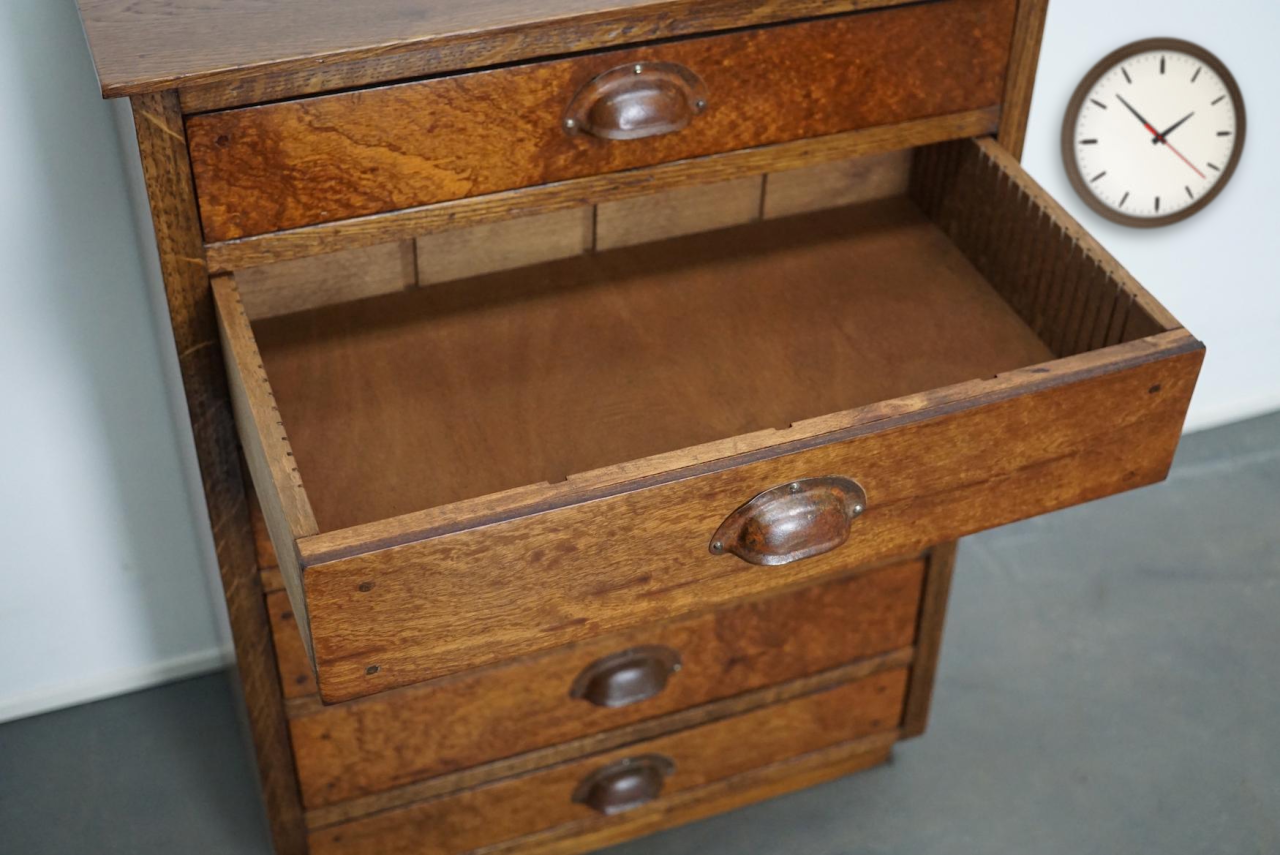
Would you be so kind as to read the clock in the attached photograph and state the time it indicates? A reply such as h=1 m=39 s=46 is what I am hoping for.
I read h=1 m=52 s=22
